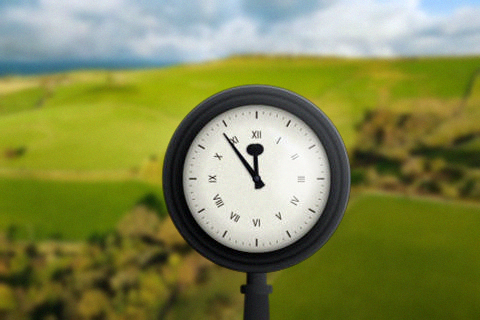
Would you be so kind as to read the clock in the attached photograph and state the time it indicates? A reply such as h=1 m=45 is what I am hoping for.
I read h=11 m=54
